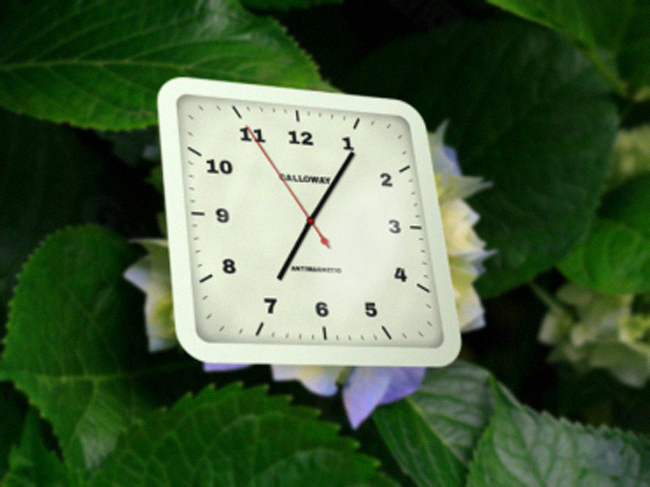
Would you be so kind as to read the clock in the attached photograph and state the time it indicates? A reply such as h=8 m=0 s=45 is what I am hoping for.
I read h=7 m=5 s=55
